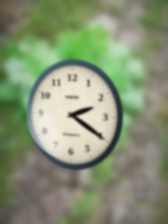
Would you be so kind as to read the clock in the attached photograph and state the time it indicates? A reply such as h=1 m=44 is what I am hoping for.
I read h=2 m=20
